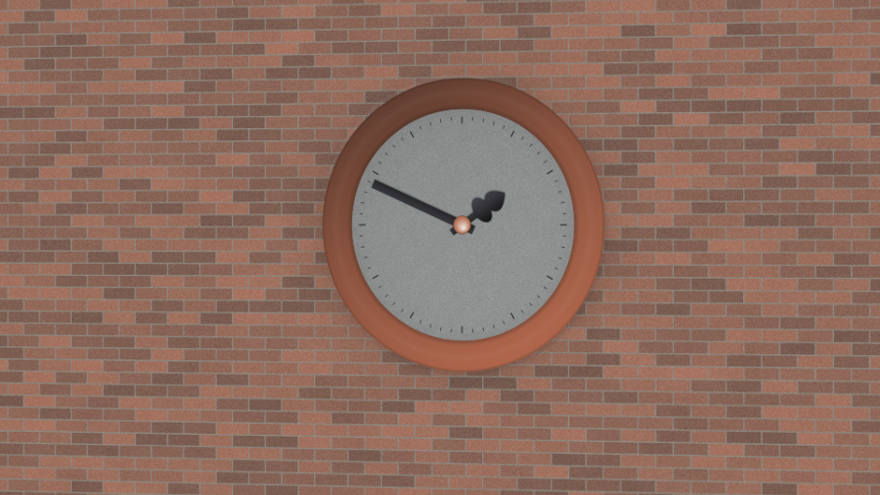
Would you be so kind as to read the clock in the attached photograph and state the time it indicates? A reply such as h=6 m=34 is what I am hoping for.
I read h=1 m=49
